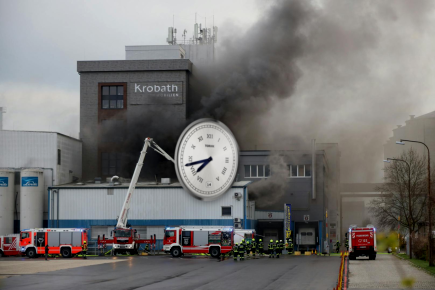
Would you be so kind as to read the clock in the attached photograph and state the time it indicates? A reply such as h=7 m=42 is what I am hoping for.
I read h=7 m=43
